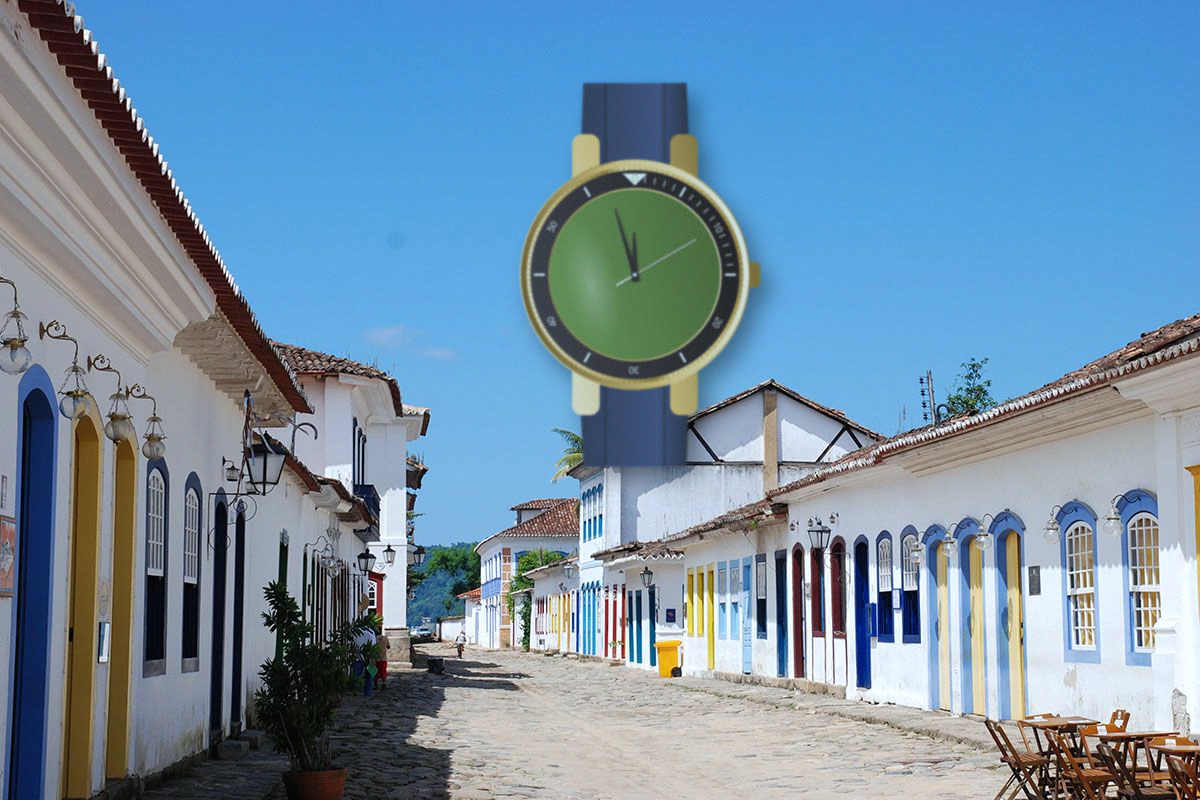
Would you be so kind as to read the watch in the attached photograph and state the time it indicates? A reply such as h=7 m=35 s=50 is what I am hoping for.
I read h=11 m=57 s=10
